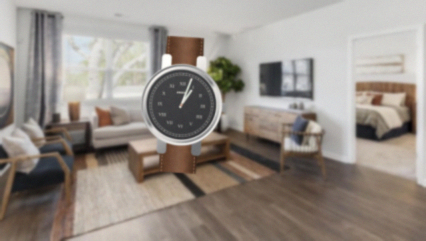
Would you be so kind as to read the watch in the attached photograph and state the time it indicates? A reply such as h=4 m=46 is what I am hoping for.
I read h=1 m=3
